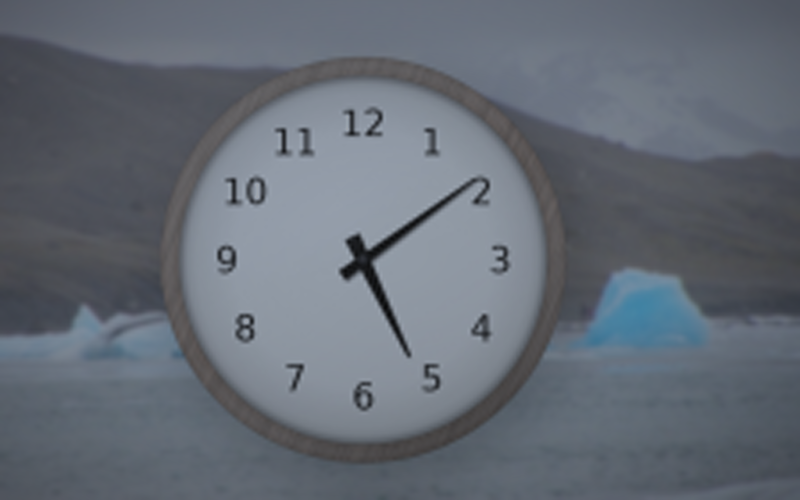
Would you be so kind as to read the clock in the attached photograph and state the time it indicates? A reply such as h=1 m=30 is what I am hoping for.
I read h=5 m=9
